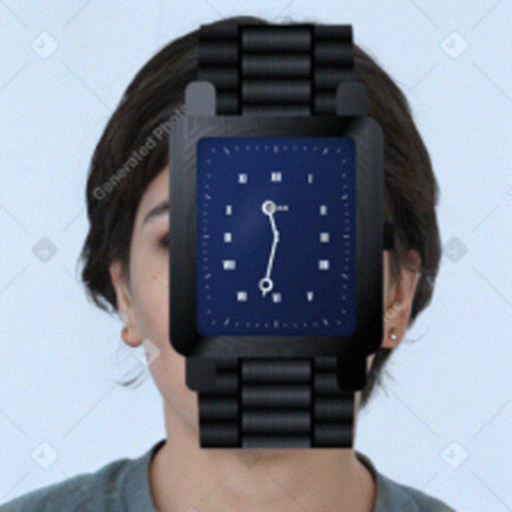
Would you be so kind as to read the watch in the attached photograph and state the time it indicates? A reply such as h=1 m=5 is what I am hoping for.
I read h=11 m=32
